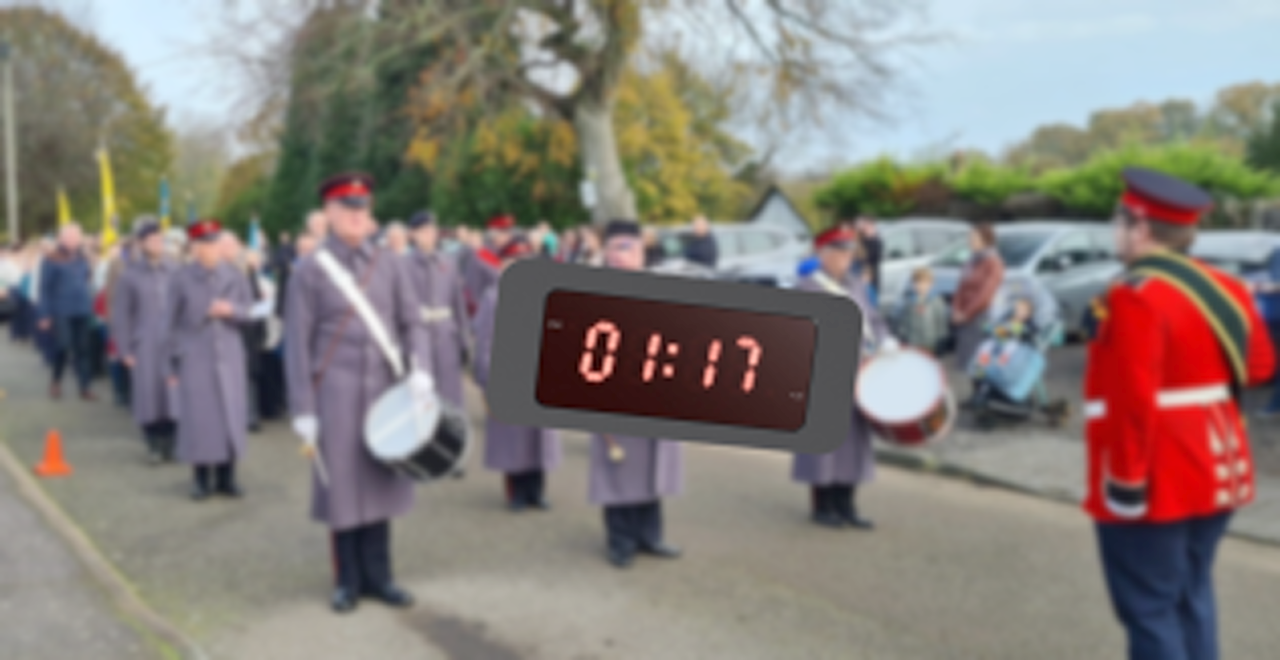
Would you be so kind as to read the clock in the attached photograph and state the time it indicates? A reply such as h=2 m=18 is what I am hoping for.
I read h=1 m=17
